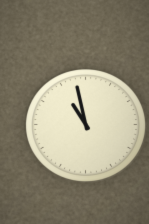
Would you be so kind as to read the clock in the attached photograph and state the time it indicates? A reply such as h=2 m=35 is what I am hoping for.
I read h=10 m=58
